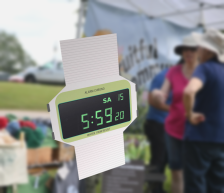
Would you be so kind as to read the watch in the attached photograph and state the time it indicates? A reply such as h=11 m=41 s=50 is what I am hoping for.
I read h=5 m=59 s=20
